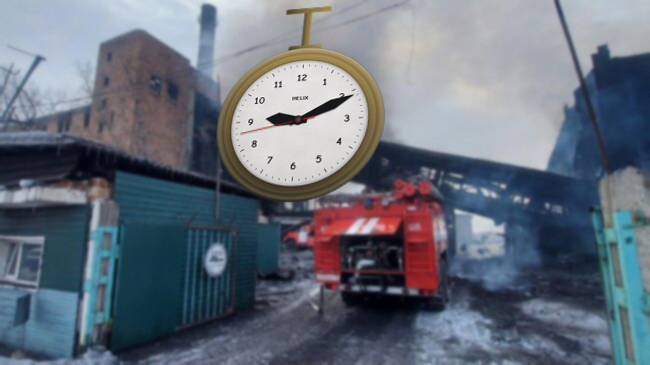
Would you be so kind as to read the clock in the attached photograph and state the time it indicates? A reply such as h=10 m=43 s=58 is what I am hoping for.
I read h=9 m=10 s=43
